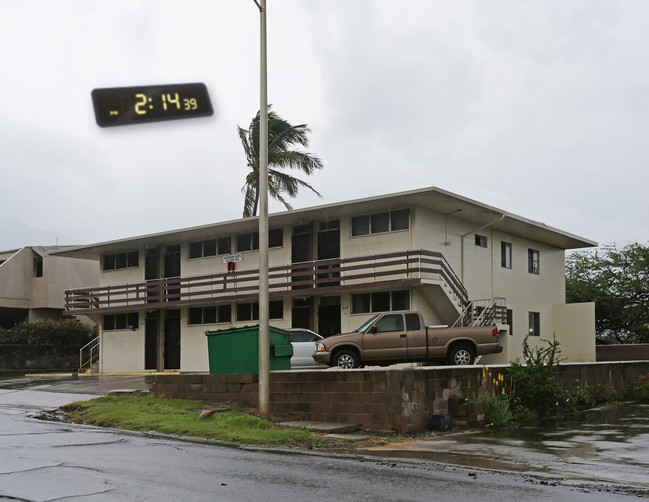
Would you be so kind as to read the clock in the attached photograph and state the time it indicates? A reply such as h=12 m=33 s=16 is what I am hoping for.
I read h=2 m=14 s=39
